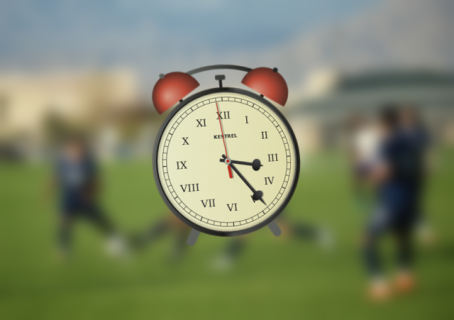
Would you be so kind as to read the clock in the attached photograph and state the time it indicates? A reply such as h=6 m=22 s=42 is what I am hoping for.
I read h=3 m=23 s=59
